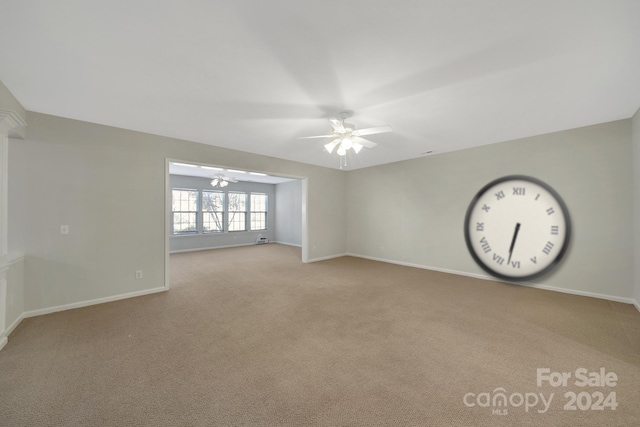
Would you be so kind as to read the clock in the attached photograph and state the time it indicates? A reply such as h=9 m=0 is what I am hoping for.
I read h=6 m=32
